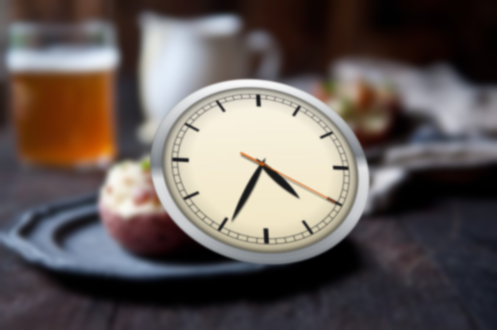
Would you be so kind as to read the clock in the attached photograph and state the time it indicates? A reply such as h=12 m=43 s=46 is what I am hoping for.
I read h=4 m=34 s=20
